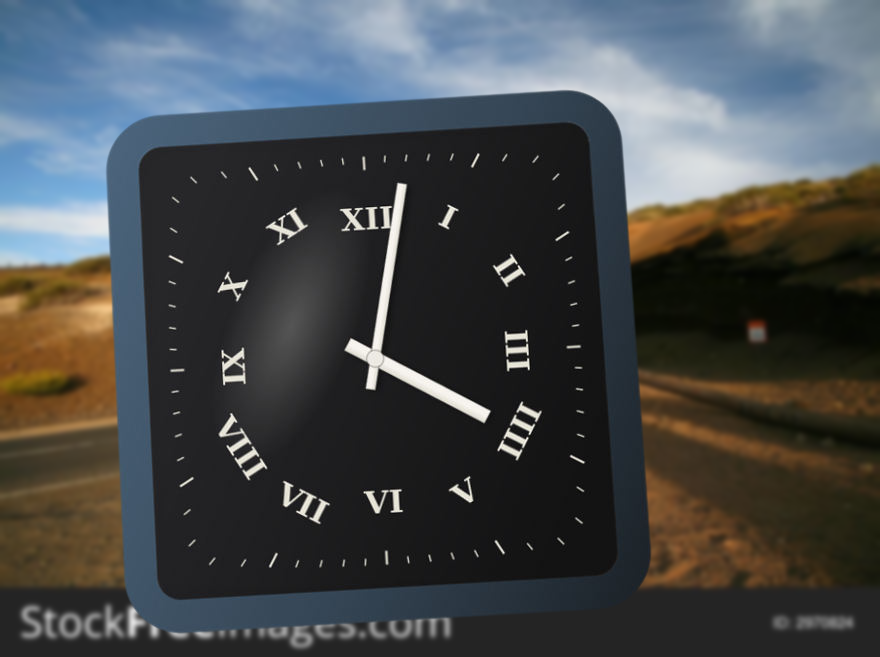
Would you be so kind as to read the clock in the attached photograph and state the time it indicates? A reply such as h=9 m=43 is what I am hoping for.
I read h=4 m=2
